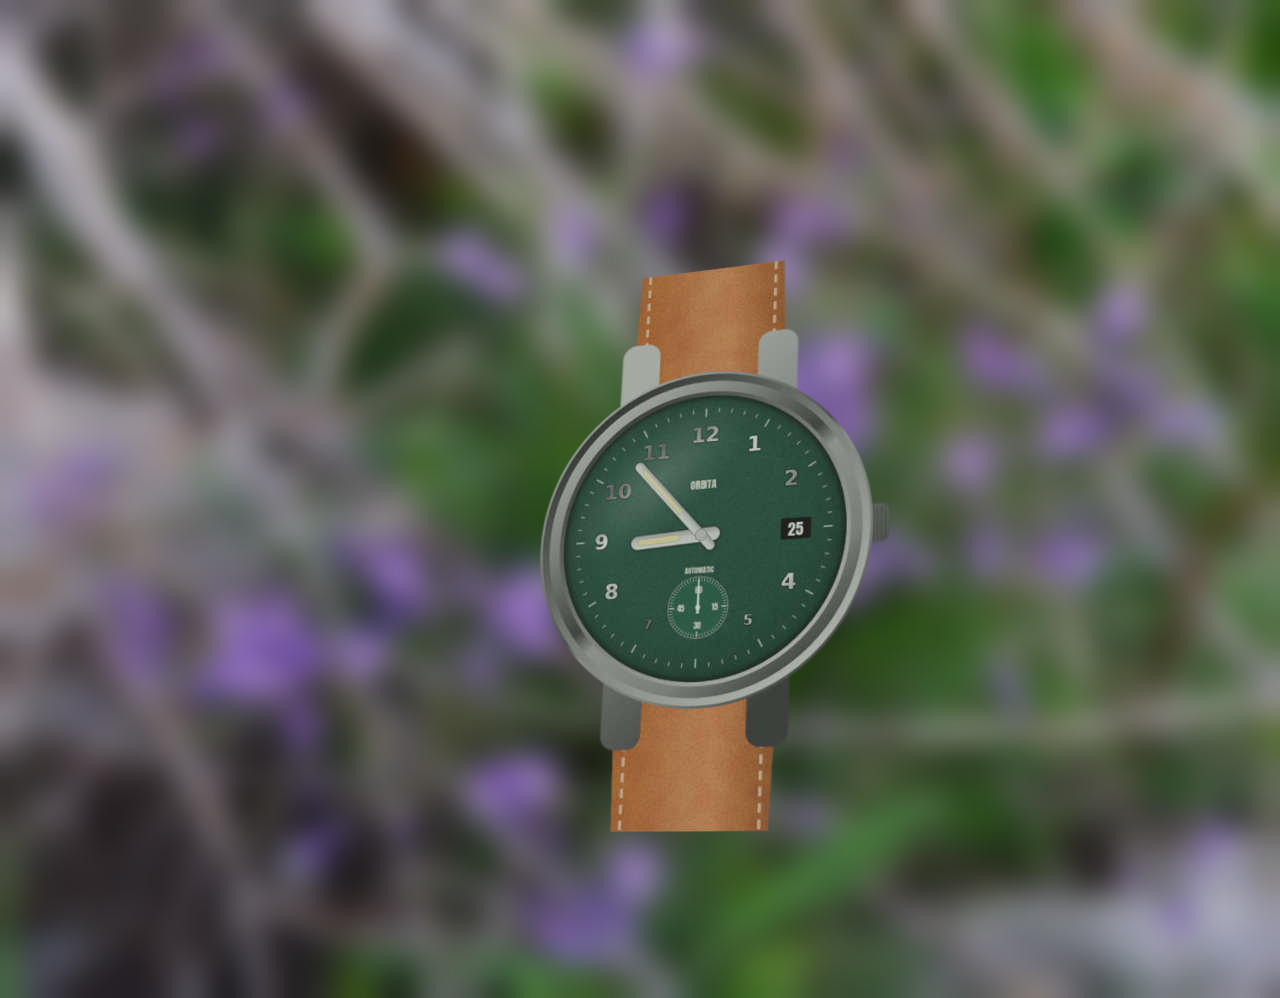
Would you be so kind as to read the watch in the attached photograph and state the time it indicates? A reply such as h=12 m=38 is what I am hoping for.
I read h=8 m=53
